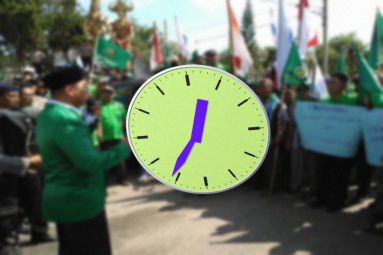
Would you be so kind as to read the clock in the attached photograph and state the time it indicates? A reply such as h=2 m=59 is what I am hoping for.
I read h=12 m=36
